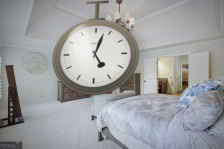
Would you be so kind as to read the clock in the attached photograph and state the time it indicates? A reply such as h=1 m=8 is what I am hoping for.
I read h=5 m=3
